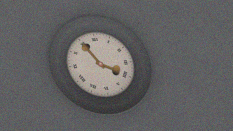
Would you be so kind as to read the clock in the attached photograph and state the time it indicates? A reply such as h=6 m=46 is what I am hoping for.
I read h=3 m=55
